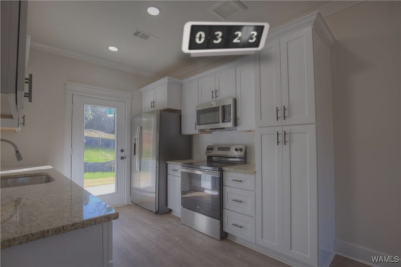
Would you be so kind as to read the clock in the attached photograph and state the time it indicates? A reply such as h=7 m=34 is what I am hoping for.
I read h=3 m=23
